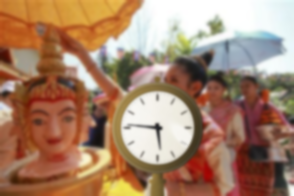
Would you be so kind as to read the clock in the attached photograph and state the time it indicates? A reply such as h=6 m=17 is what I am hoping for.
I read h=5 m=46
